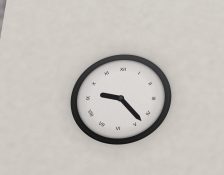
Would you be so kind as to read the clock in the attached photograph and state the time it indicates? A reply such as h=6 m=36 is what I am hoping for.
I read h=9 m=23
